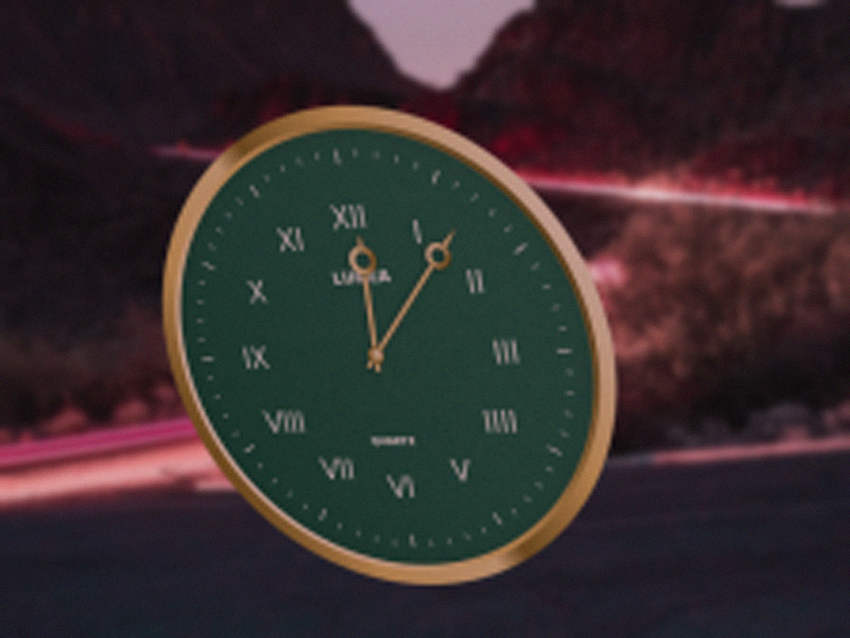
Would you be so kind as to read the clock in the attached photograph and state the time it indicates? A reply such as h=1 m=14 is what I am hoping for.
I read h=12 m=7
